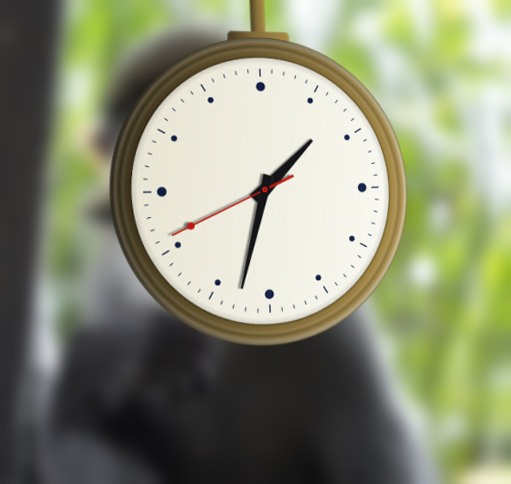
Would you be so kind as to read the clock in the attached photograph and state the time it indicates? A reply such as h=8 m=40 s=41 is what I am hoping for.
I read h=1 m=32 s=41
